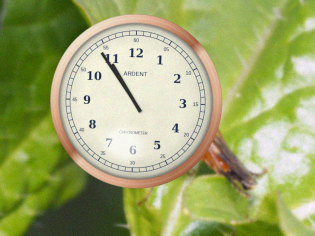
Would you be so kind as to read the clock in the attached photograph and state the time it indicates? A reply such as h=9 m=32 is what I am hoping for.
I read h=10 m=54
